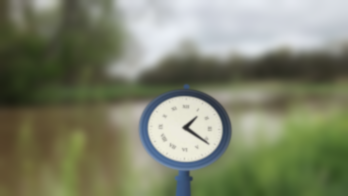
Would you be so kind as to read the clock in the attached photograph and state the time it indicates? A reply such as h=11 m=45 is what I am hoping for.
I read h=1 m=21
